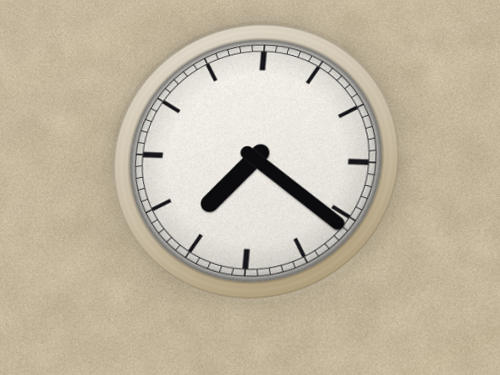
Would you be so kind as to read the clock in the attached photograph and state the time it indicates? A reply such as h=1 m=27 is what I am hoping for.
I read h=7 m=21
